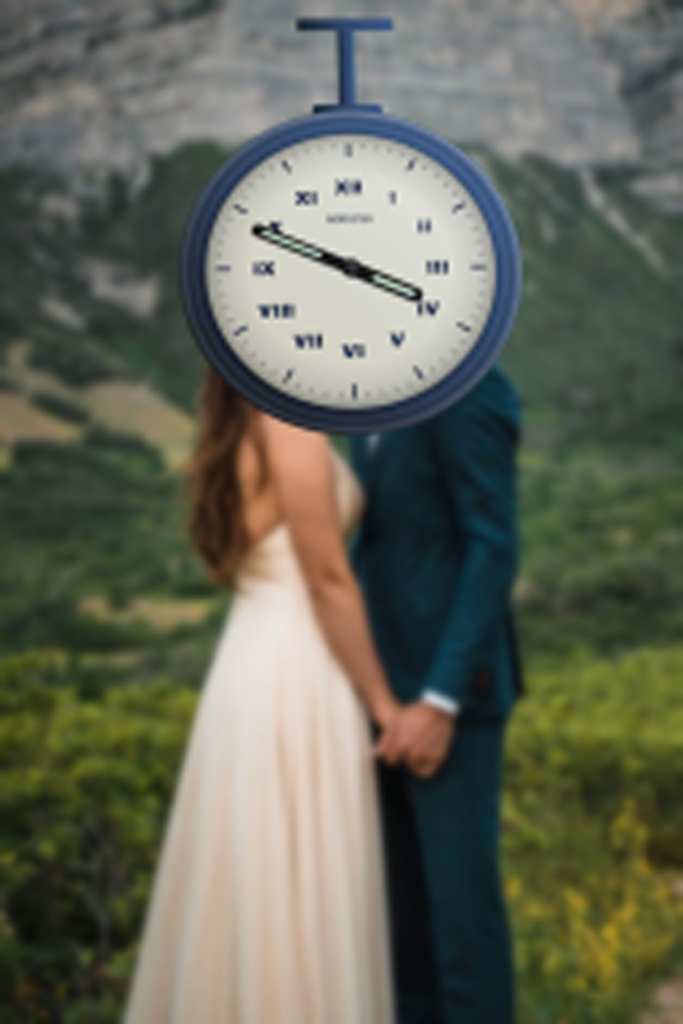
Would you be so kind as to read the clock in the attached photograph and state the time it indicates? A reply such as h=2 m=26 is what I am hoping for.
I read h=3 m=49
